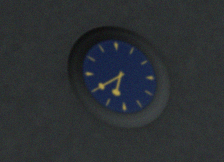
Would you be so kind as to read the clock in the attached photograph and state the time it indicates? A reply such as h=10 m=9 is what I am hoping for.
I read h=6 m=40
